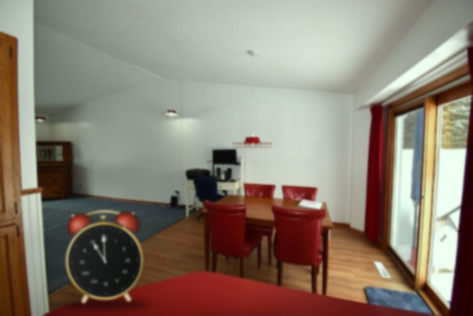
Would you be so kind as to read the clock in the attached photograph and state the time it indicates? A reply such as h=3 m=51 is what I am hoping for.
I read h=11 m=0
